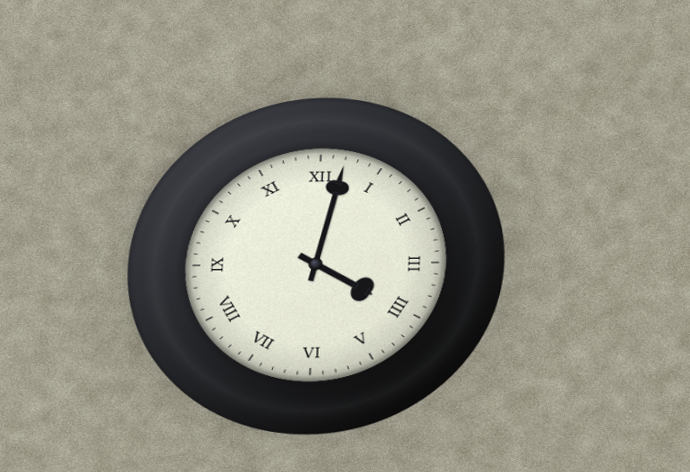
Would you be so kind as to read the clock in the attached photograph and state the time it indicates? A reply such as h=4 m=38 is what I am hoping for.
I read h=4 m=2
